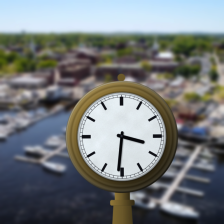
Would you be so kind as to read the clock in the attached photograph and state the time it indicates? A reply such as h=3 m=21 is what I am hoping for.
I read h=3 m=31
